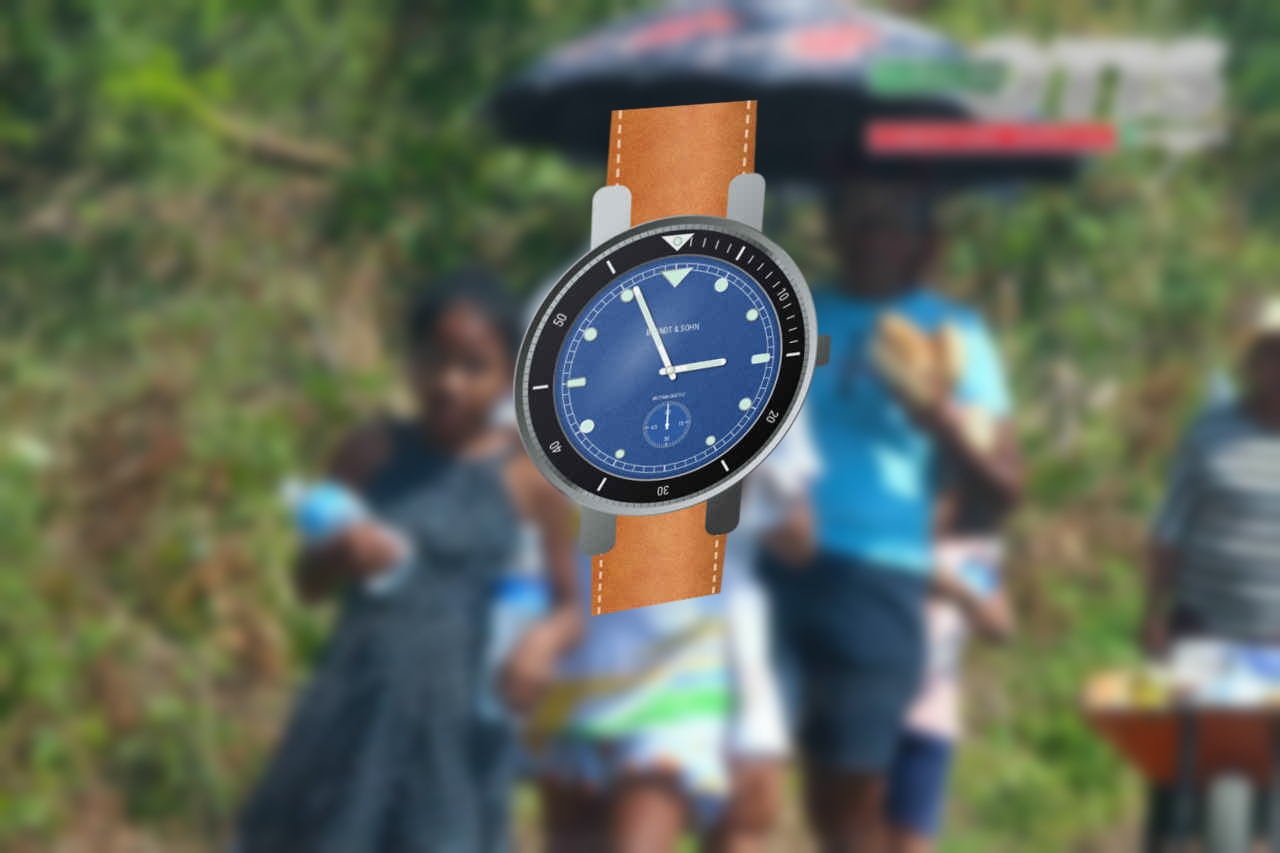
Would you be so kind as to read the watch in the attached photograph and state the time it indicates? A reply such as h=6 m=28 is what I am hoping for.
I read h=2 m=56
